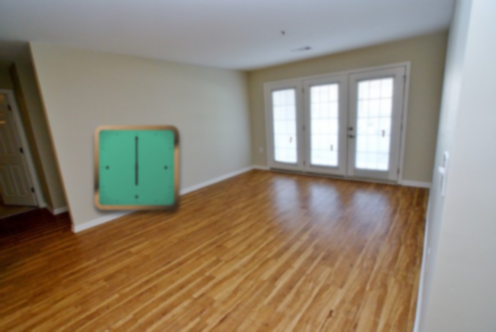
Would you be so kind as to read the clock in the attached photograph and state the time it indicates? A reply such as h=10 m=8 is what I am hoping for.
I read h=6 m=0
